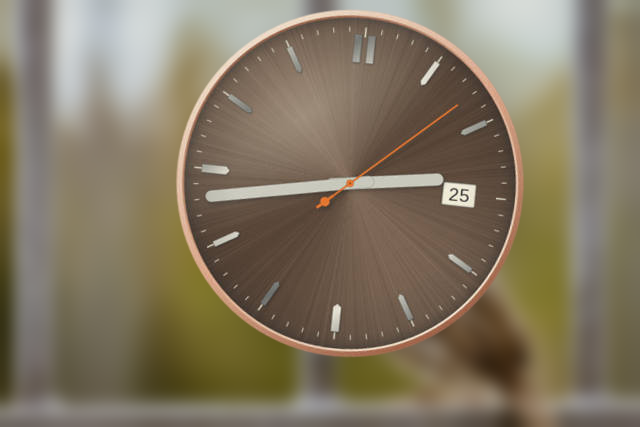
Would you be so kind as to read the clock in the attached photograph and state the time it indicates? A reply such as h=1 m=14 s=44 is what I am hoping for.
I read h=2 m=43 s=8
